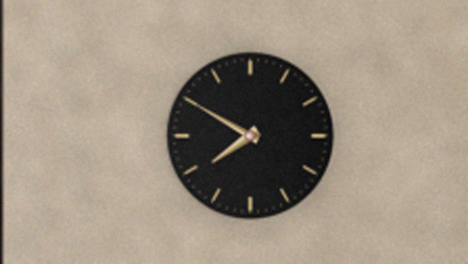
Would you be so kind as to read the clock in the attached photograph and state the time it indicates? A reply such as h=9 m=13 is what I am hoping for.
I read h=7 m=50
